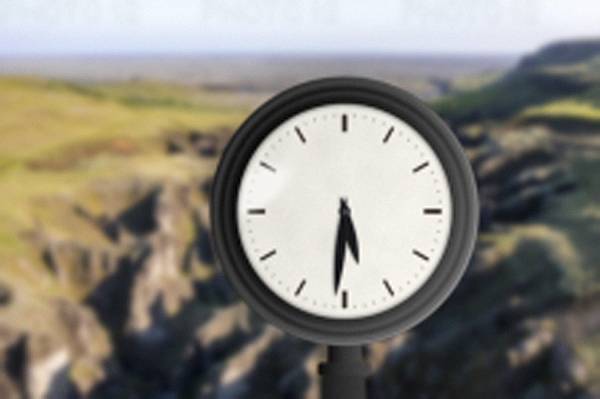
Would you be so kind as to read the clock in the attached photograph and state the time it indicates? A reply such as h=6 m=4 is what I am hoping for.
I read h=5 m=31
